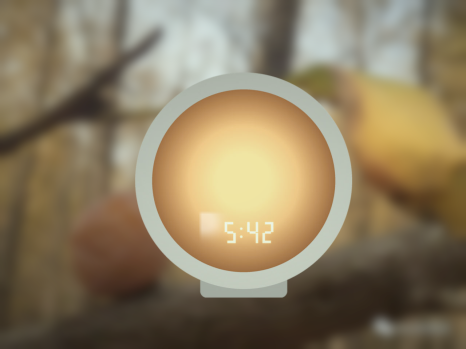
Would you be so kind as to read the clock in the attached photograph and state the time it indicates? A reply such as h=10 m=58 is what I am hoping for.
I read h=5 m=42
